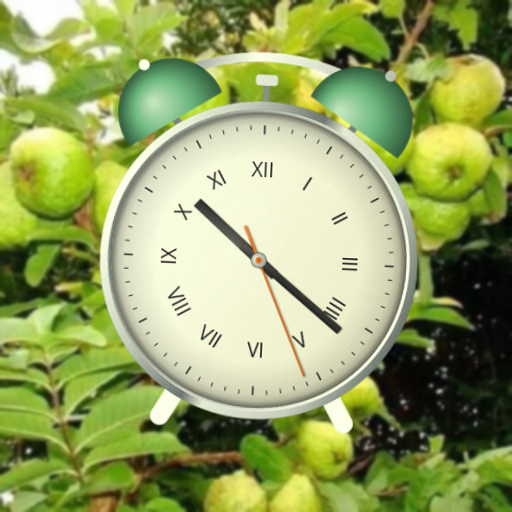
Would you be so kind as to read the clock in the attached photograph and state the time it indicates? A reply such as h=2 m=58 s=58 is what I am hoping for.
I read h=10 m=21 s=26
